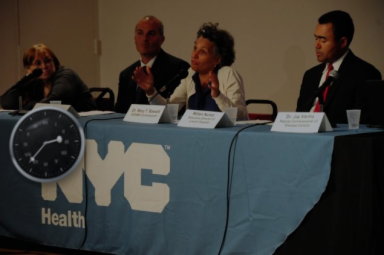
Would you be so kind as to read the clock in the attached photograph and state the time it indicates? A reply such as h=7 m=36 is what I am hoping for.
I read h=2 m=37
